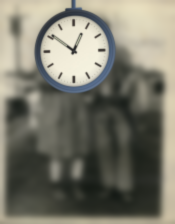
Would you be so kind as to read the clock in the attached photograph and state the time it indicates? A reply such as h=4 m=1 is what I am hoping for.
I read h=12 m=51
